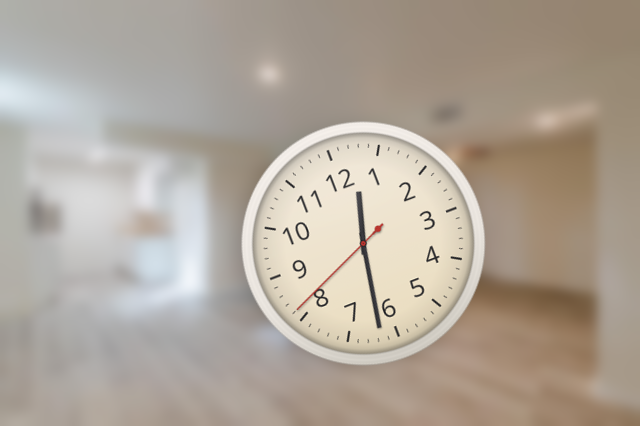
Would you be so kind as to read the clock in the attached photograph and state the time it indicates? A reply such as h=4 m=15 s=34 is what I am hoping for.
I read h=12 m=31 s=41
